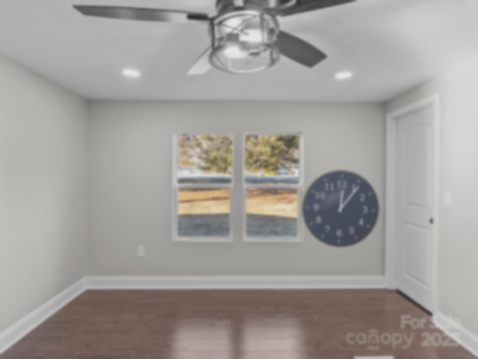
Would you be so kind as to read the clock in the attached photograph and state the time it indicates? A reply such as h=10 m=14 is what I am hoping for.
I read h=12 m=6
